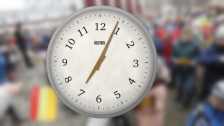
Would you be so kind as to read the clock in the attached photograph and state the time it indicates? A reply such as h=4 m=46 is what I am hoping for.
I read h=7 m=4
